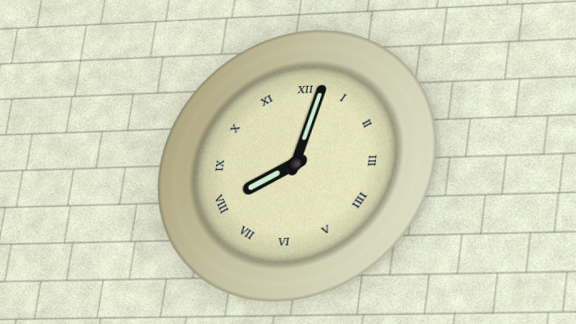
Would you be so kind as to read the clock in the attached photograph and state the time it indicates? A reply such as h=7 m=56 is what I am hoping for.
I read h=8 m=2
